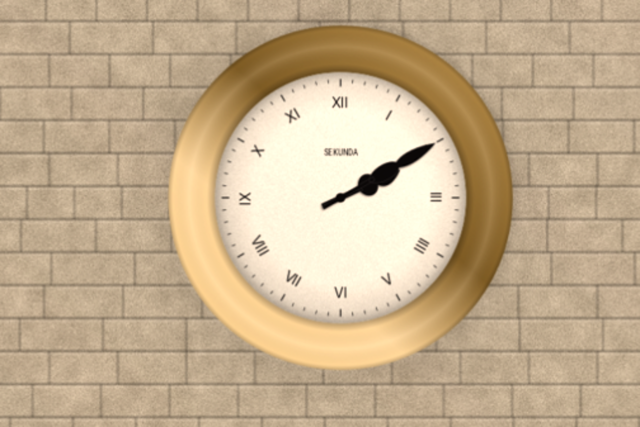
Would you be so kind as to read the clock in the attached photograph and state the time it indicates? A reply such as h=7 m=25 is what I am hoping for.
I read h=2 m=10
